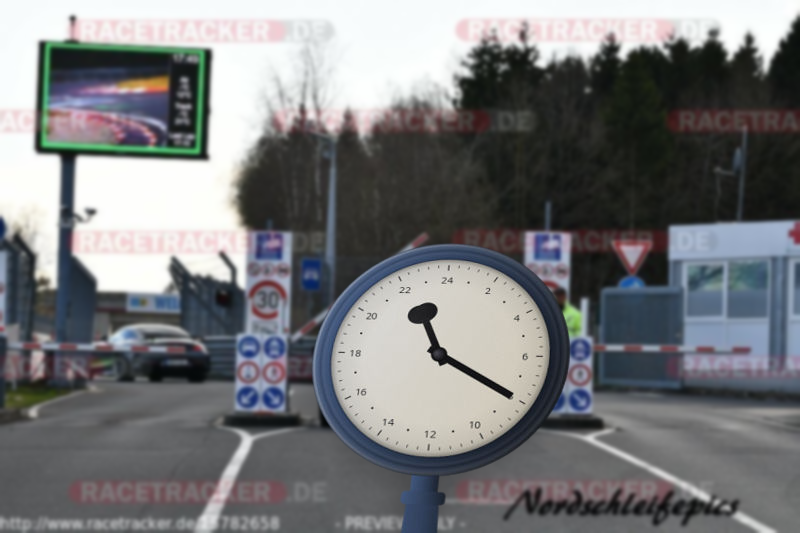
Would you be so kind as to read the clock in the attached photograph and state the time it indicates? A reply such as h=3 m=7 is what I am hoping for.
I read h=22 m=20
